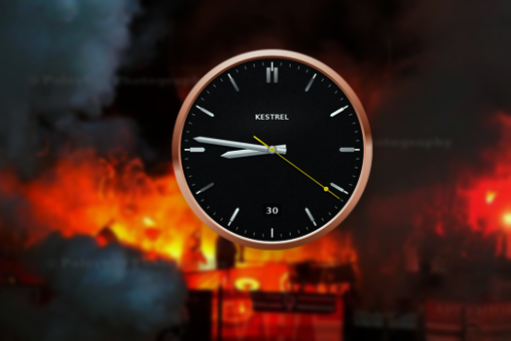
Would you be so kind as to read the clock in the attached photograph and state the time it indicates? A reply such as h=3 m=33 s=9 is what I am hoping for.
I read h=8 m=46 s=21
